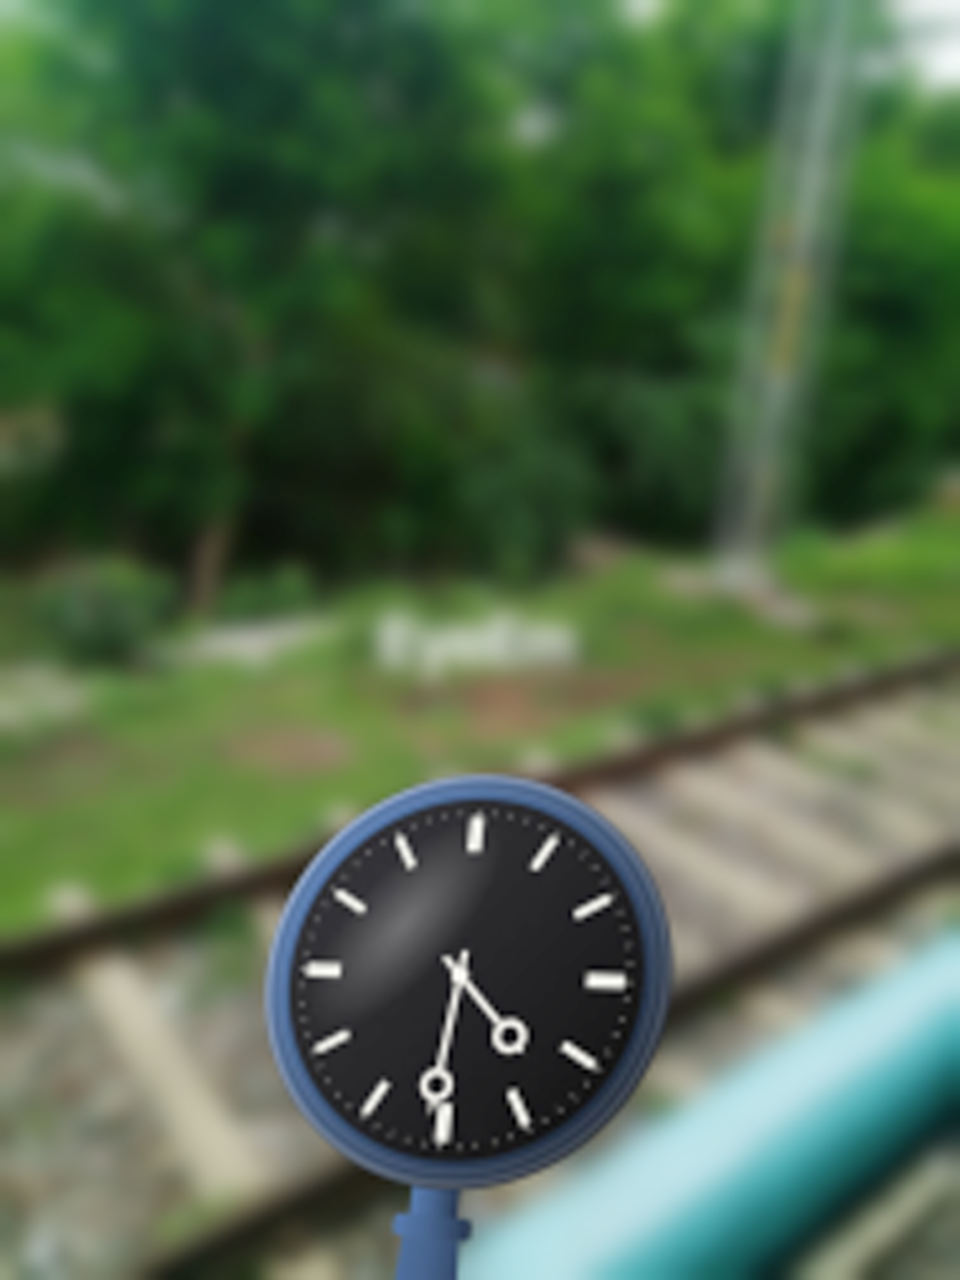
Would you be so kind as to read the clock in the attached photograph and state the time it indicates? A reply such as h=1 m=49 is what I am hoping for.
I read h=4 m=31
